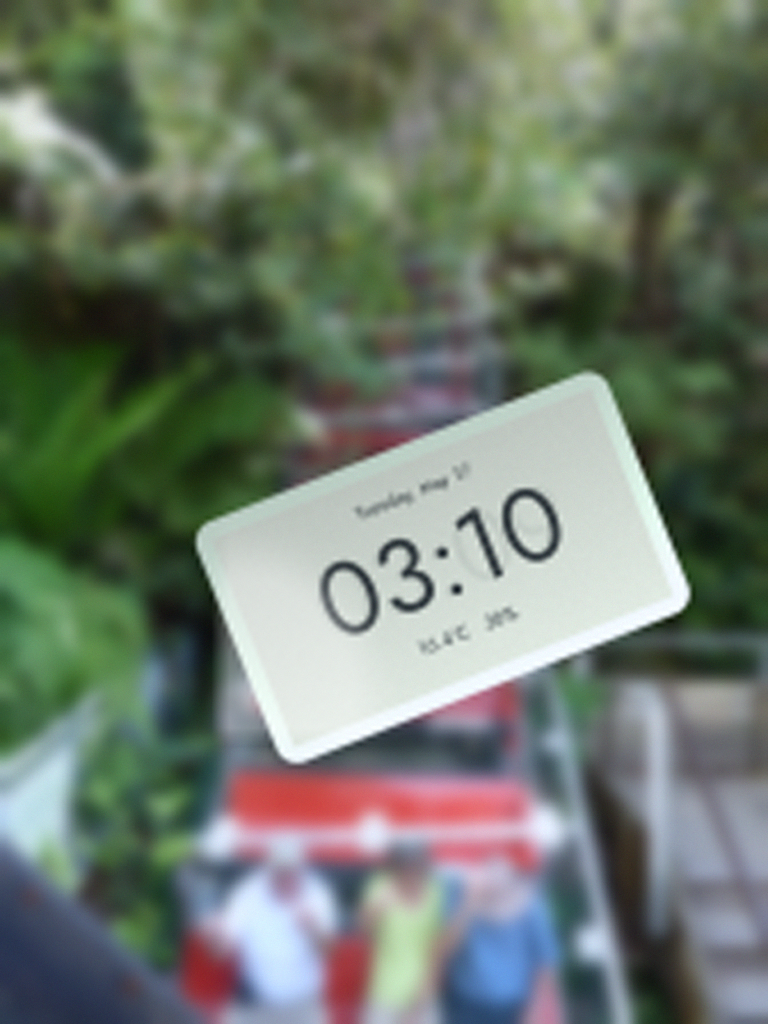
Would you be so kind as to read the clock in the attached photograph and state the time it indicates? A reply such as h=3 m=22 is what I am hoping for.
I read h=3 m=10
